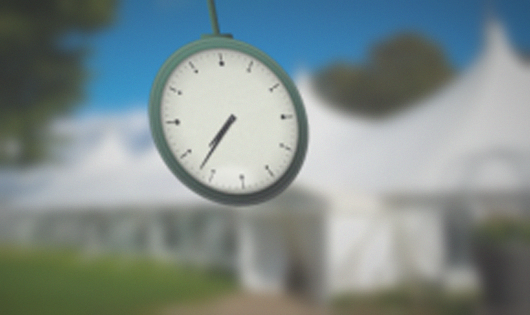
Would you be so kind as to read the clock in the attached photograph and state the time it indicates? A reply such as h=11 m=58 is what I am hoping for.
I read h=7 m=37
